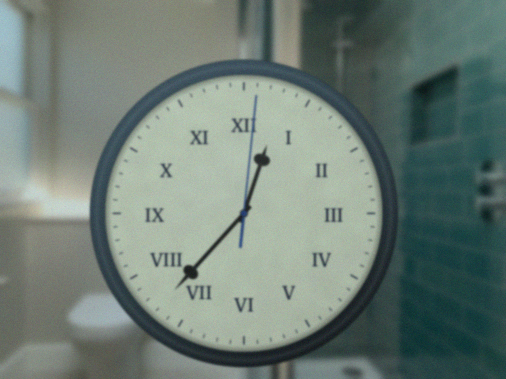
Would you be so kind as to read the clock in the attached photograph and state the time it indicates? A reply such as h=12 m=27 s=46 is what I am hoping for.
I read h=12 m=37 s=1
